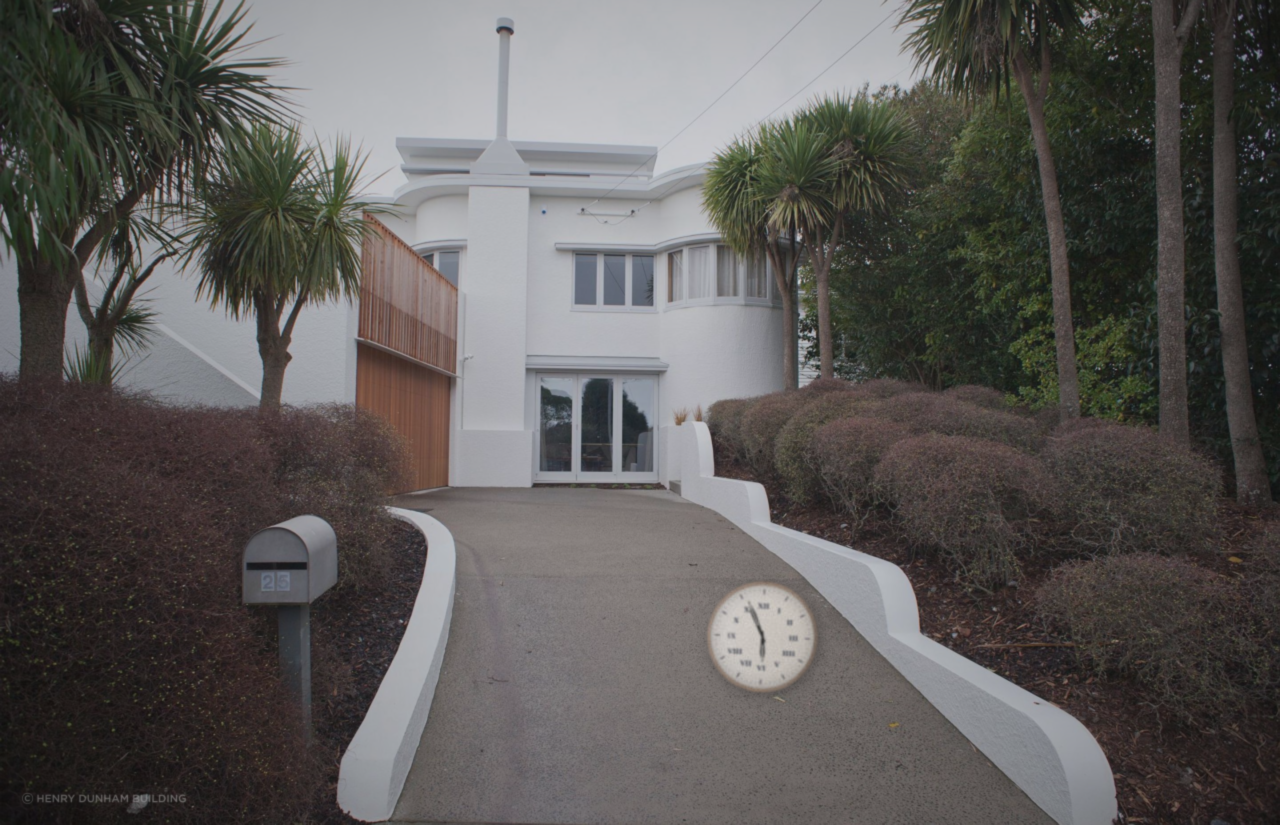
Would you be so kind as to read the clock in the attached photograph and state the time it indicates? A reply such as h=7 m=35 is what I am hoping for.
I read h=5 m=56
